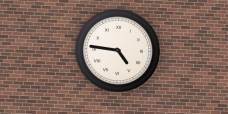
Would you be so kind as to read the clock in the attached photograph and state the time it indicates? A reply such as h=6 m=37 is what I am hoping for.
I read h=4 m=46
